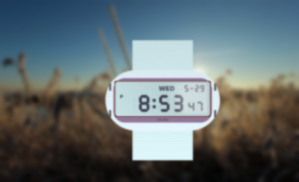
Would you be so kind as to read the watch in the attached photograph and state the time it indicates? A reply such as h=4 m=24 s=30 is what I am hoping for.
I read h=8 m=53 s=47
